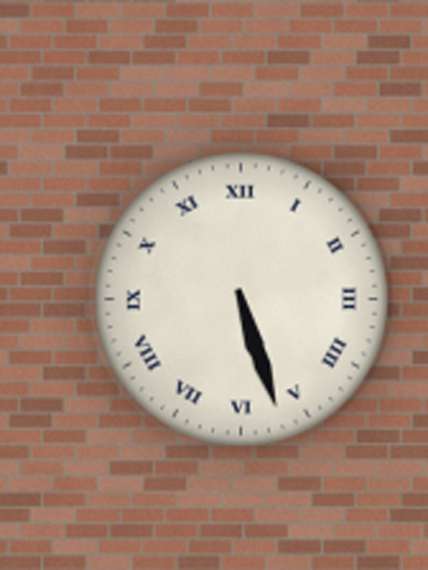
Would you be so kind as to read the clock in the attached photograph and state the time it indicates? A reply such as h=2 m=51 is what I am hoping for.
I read h=5 m=27
